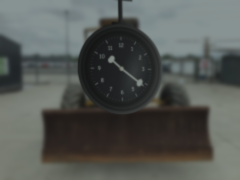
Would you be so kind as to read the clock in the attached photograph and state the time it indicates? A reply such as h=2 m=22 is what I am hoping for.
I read h=10 m=21
